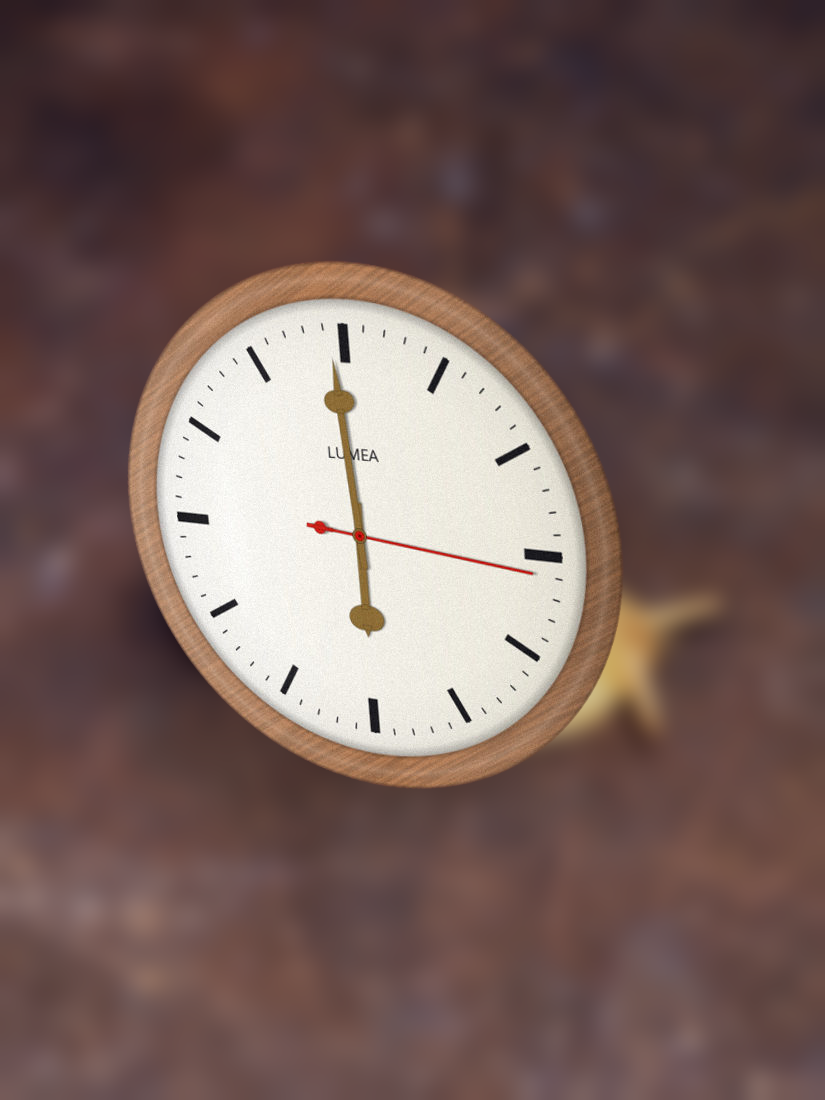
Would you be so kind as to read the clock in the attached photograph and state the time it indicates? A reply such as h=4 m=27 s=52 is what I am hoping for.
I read h=5 m=59 s=16
